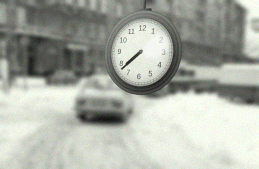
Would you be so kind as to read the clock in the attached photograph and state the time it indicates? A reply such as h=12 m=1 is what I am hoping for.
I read h=7 m=38
